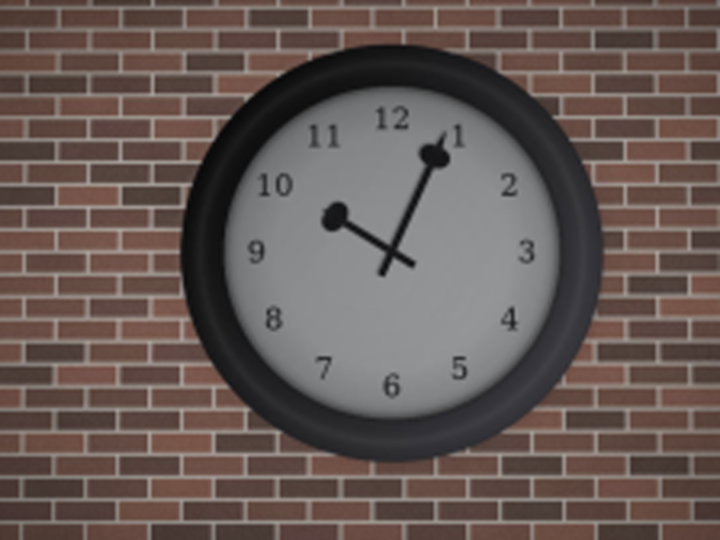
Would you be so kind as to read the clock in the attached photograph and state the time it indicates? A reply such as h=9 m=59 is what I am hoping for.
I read h=10 m=4
